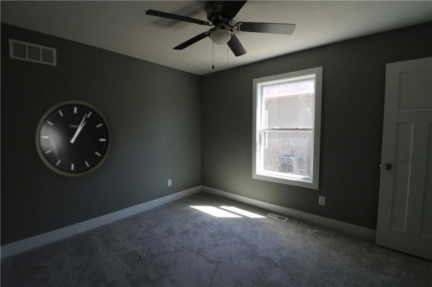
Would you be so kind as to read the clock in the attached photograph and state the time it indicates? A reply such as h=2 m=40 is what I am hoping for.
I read h=1 m=4
